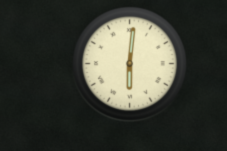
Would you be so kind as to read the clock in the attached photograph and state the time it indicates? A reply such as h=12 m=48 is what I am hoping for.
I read h=6 m=1
